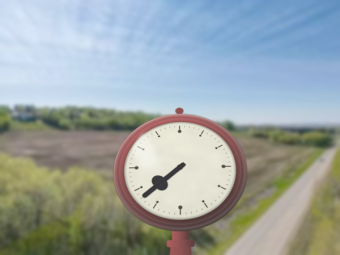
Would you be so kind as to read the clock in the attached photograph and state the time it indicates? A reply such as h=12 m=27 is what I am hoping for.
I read h=7 m=38
